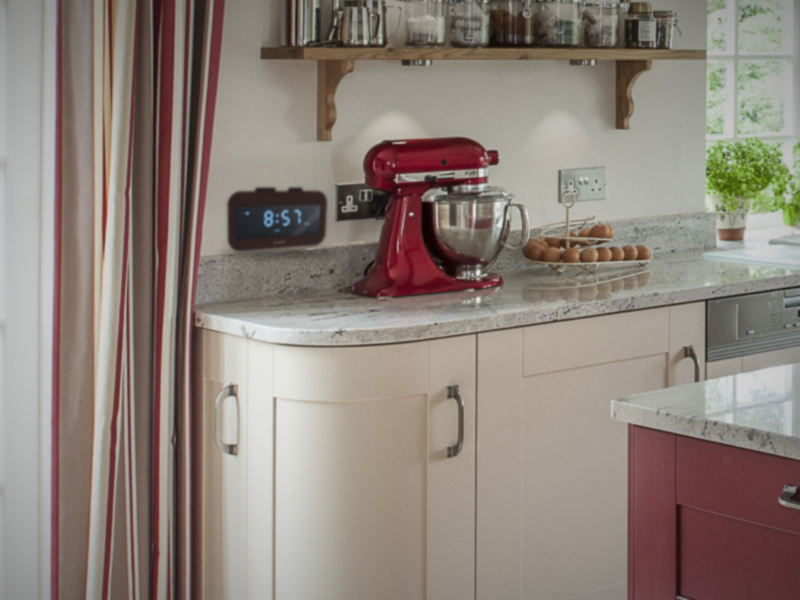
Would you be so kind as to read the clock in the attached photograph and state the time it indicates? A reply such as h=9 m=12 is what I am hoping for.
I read h=8 m=57
